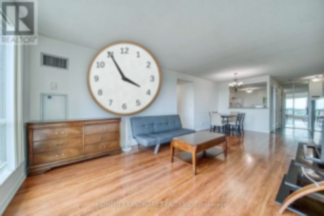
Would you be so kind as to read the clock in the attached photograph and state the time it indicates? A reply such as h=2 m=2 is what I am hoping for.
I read h=3 m=55
